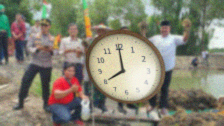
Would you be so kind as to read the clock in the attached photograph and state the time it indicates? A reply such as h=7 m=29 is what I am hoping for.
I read h=8 m=0
